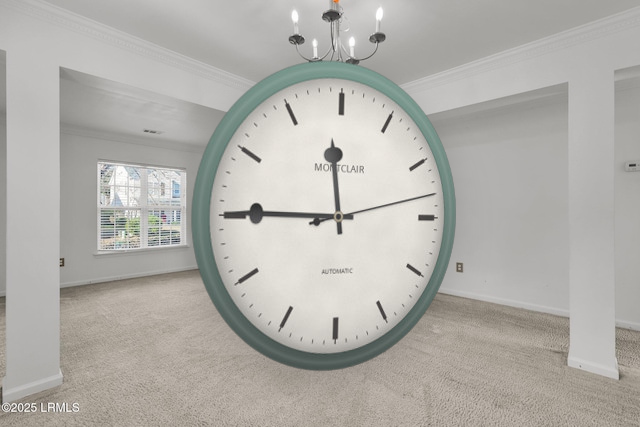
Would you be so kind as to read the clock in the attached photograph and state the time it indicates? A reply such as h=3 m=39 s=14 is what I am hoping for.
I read h=11 m=45 s=13
